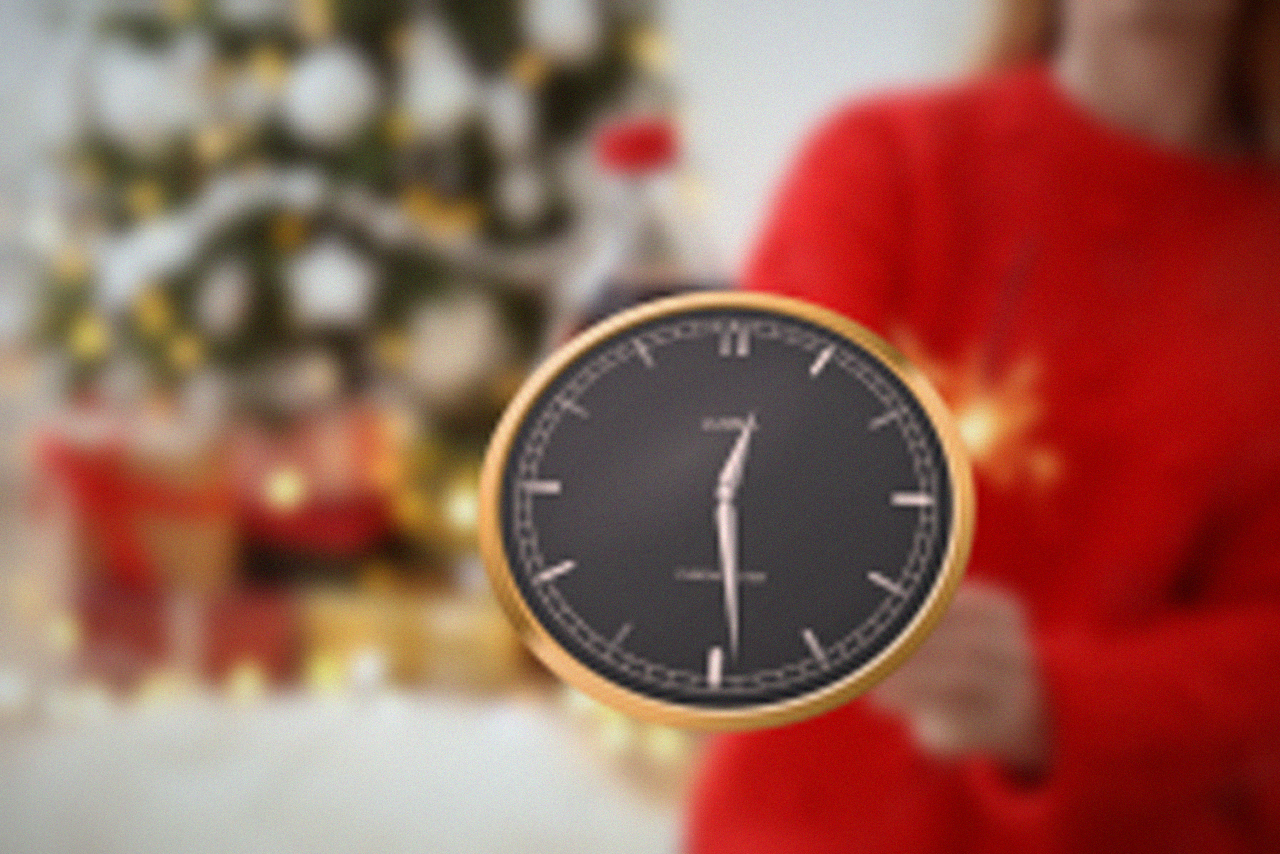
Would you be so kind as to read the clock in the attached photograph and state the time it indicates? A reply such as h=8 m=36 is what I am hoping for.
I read h=12 m=29
